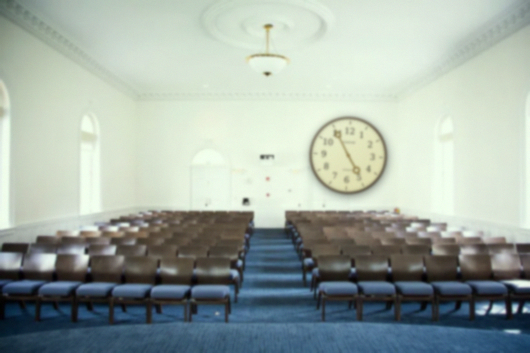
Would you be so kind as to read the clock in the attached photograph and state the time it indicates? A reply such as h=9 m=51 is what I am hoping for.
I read h=4 m=55
